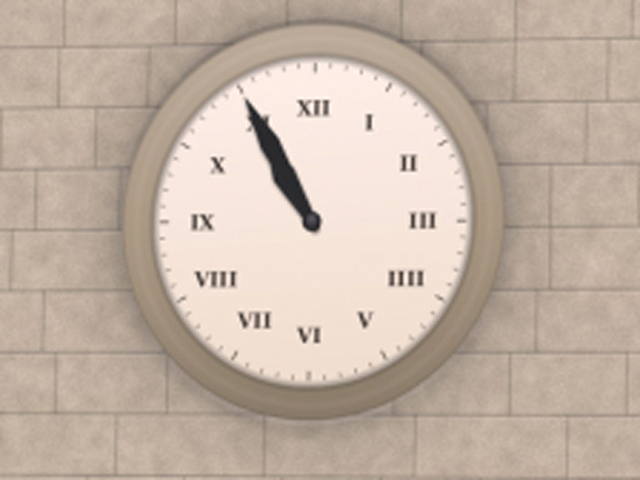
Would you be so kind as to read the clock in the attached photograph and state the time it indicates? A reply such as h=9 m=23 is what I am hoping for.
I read h=10 m=55
